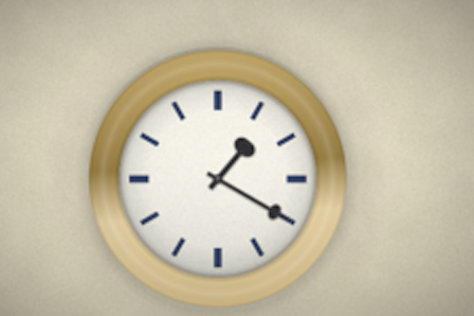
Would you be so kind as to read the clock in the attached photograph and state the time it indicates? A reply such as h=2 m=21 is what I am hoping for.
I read h=1 m=20
